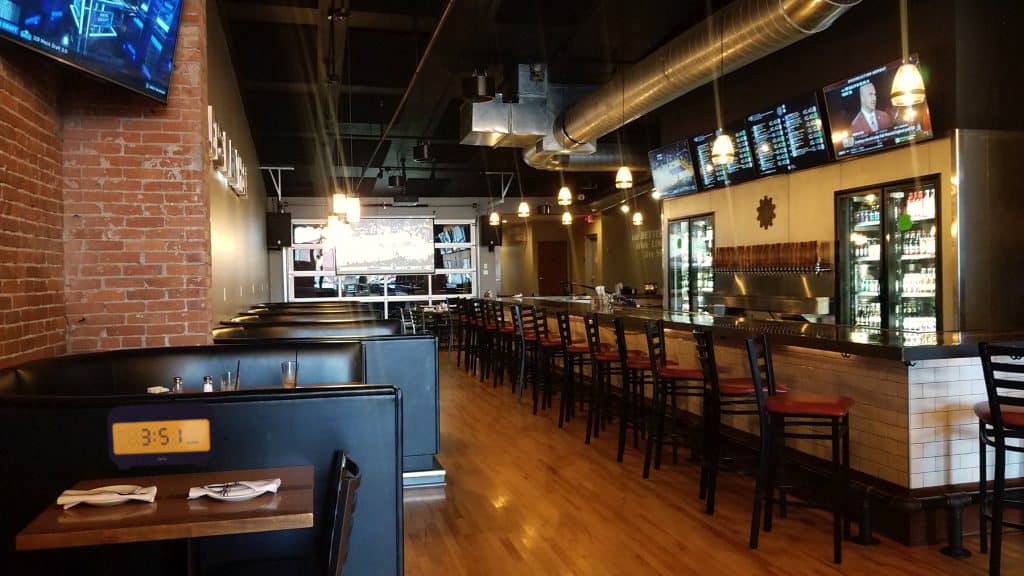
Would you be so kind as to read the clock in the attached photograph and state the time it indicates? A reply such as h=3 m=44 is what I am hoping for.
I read h=3 m=51
